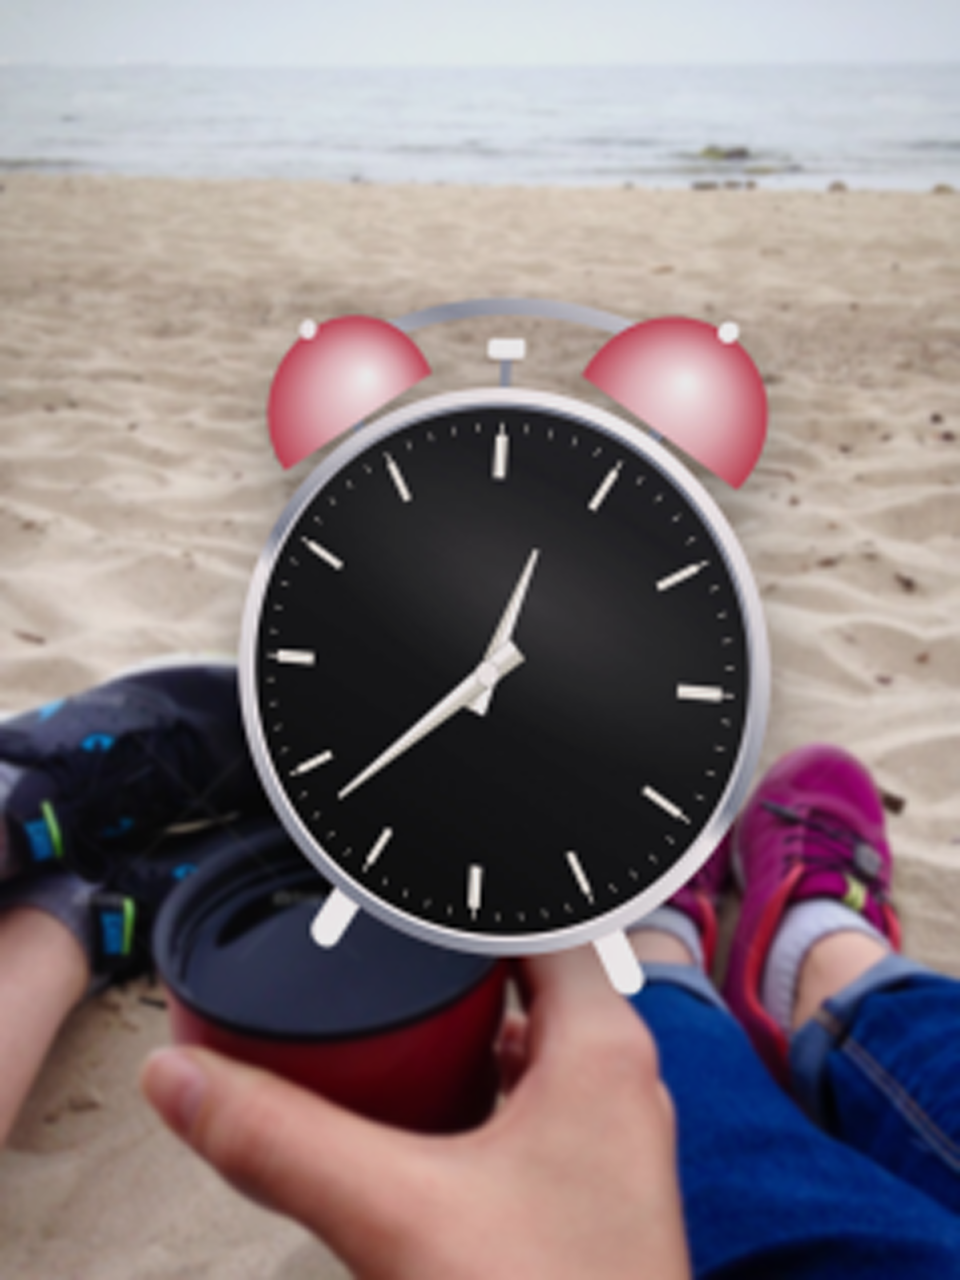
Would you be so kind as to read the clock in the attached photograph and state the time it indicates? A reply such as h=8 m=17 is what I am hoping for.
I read h=12 m=38
